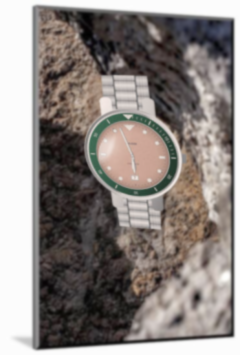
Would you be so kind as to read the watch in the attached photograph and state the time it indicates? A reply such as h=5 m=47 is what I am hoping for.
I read h=5 m=57
